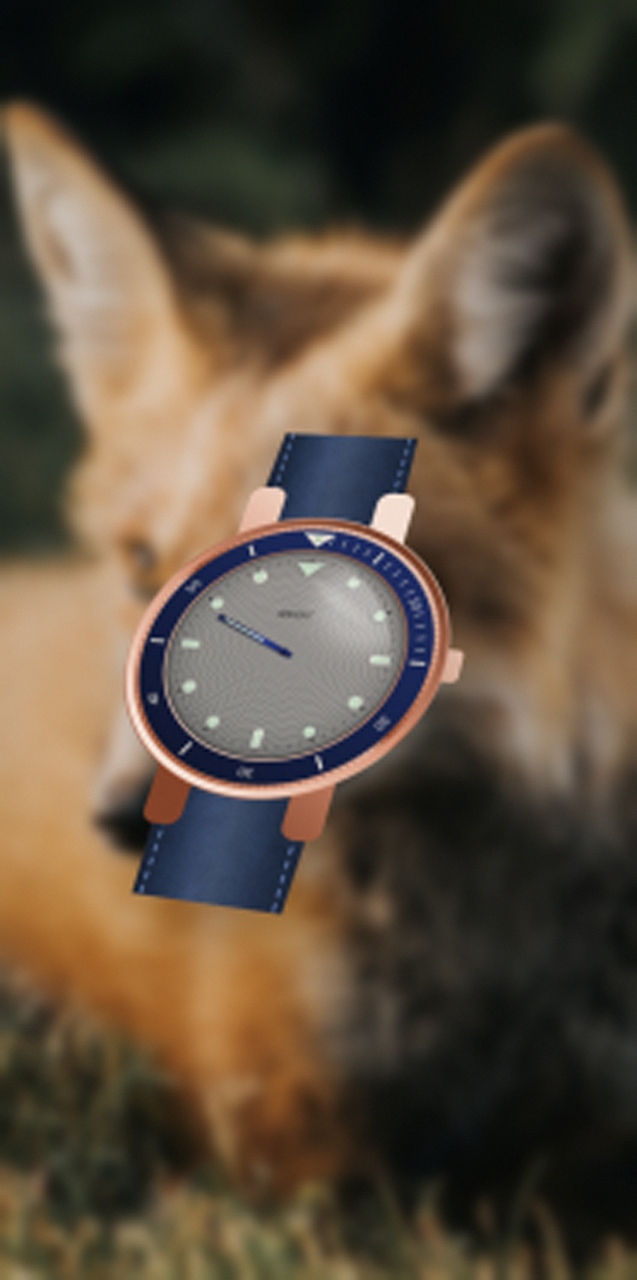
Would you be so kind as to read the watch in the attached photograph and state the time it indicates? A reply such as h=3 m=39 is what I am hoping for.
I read h=9 m=49
